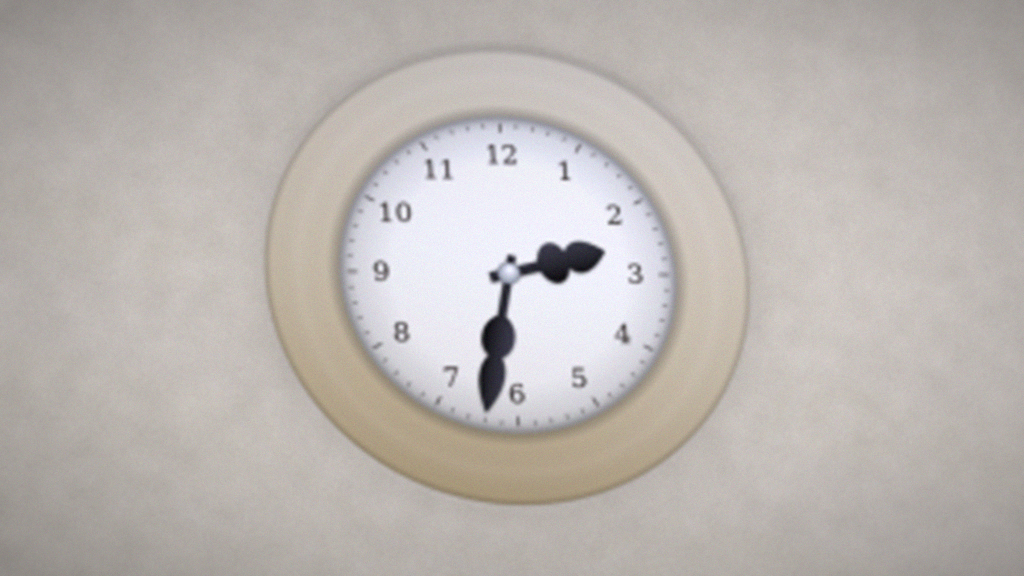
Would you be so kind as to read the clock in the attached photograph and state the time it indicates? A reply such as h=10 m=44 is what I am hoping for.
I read h=2 m=32
